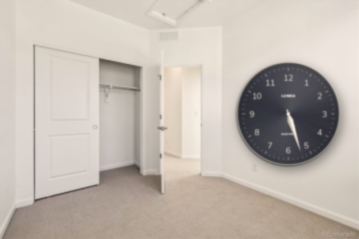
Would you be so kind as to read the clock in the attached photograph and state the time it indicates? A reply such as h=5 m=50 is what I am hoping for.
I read h=5 m=27
